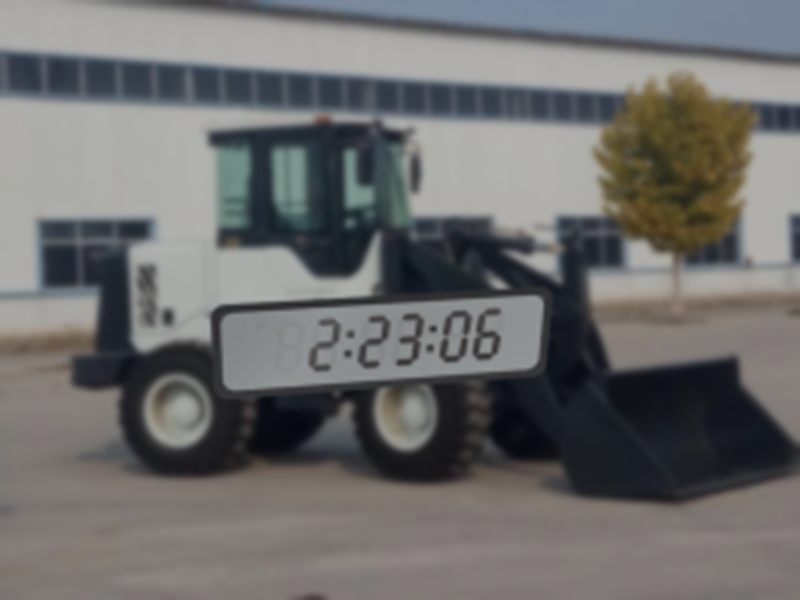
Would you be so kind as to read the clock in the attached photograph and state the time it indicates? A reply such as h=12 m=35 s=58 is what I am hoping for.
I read h=2 m=23 s=6
